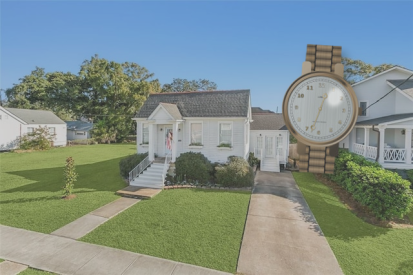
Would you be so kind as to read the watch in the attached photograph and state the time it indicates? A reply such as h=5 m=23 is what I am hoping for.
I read h=12 m=33
